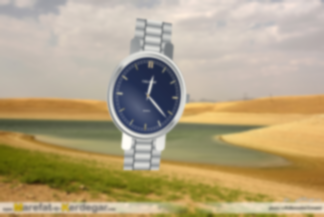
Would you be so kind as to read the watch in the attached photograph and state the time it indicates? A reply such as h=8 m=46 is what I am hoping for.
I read h=12 m=22
